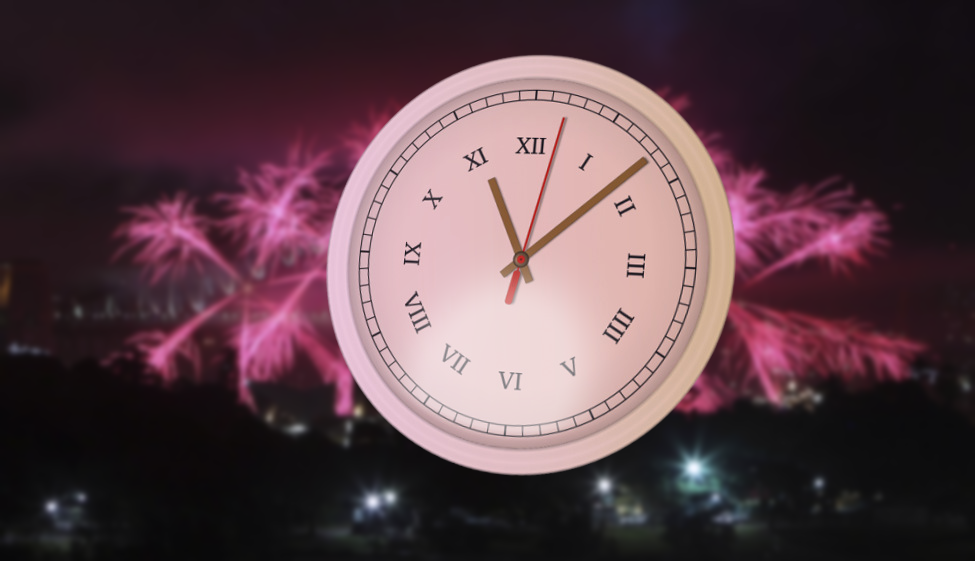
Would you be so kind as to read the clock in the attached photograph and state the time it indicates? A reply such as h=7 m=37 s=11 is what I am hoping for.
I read h=11 m=8 s=2
